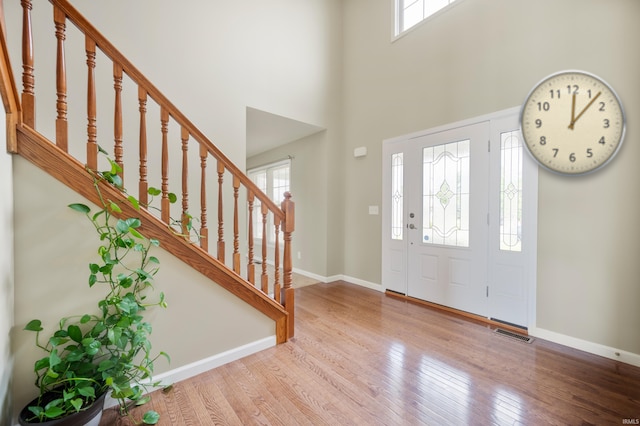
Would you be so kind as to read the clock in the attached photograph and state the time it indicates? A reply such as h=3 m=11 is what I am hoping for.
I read h=12 m=7
